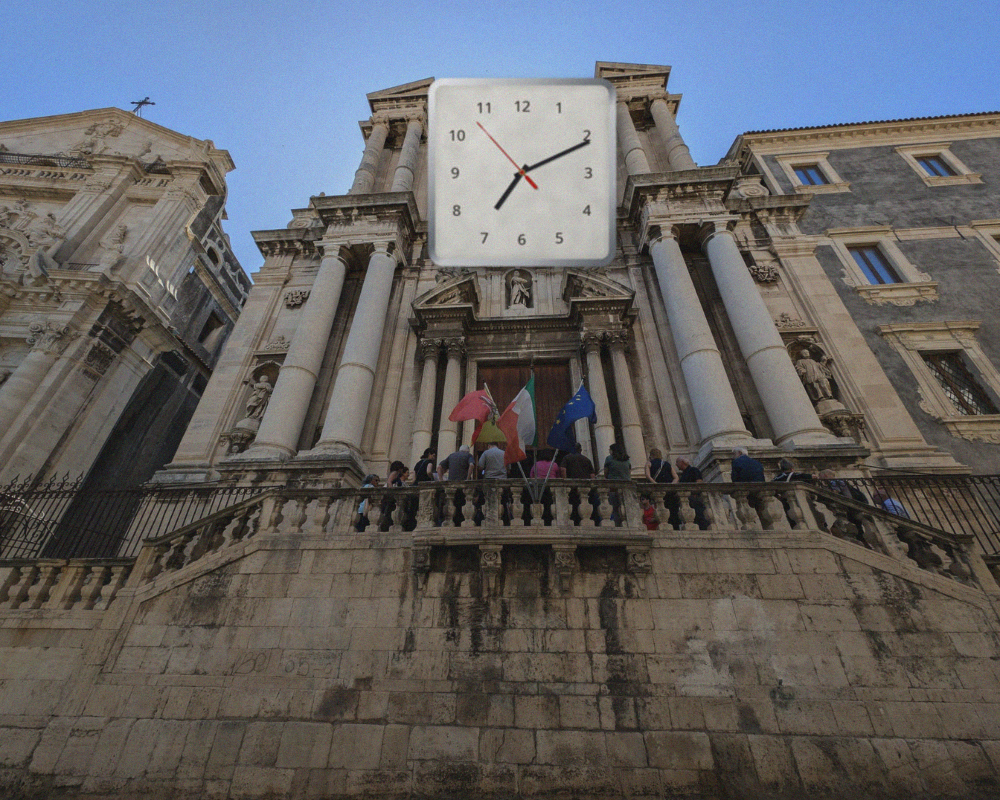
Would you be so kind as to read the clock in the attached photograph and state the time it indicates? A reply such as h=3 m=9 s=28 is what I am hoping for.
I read h=7 m=10 s=53
